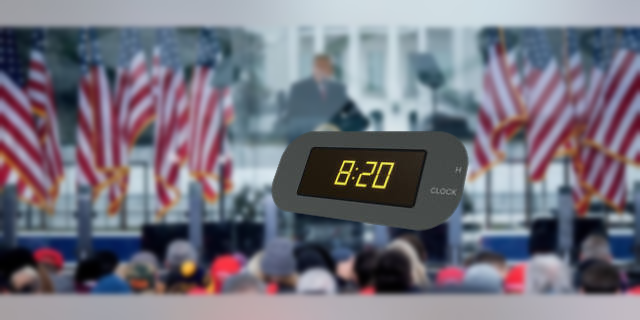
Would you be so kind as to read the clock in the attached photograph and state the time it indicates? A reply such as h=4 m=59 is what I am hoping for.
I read h=8 m=20
